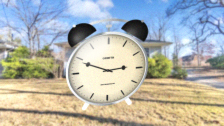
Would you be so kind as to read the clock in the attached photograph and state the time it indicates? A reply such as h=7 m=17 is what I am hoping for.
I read h=2 m=49
